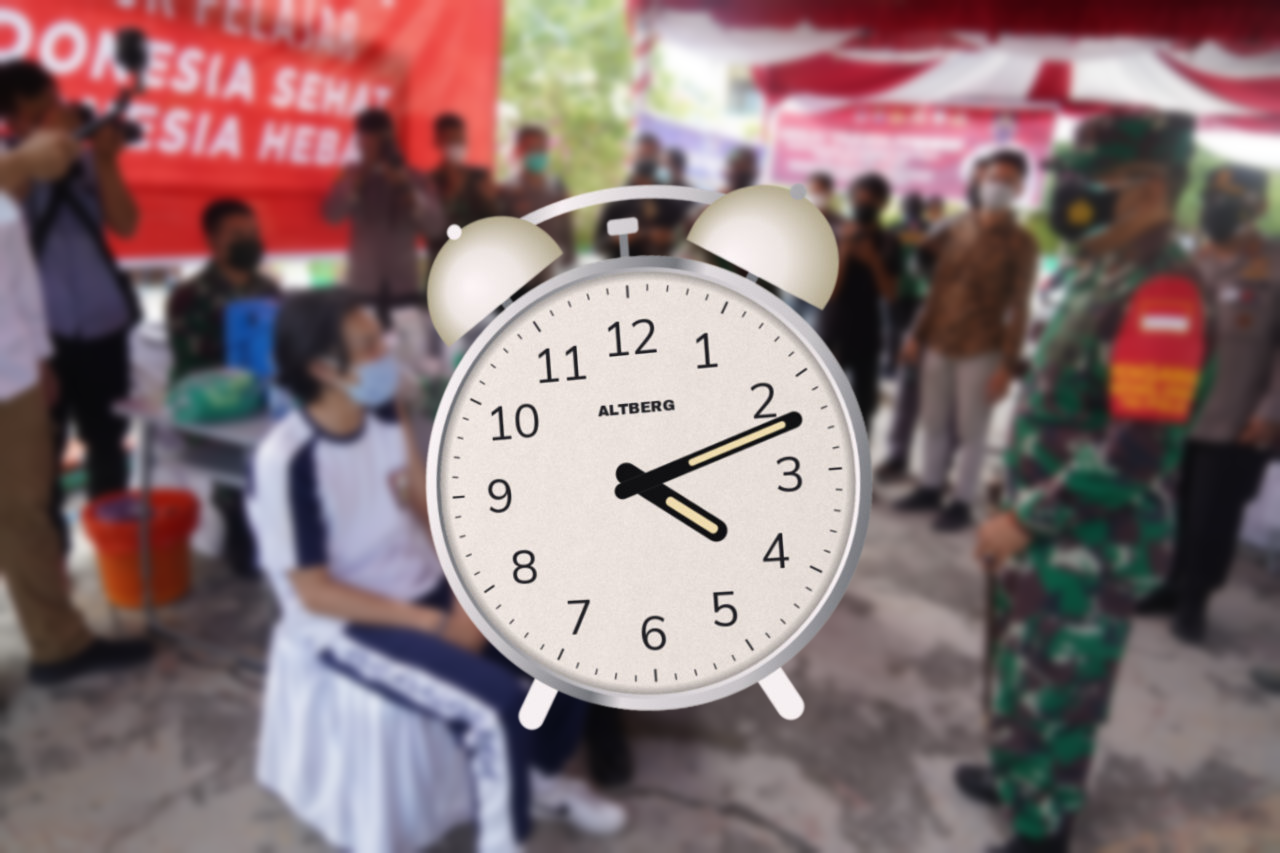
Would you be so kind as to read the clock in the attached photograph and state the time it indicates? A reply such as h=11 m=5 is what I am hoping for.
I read h=4 m=12
